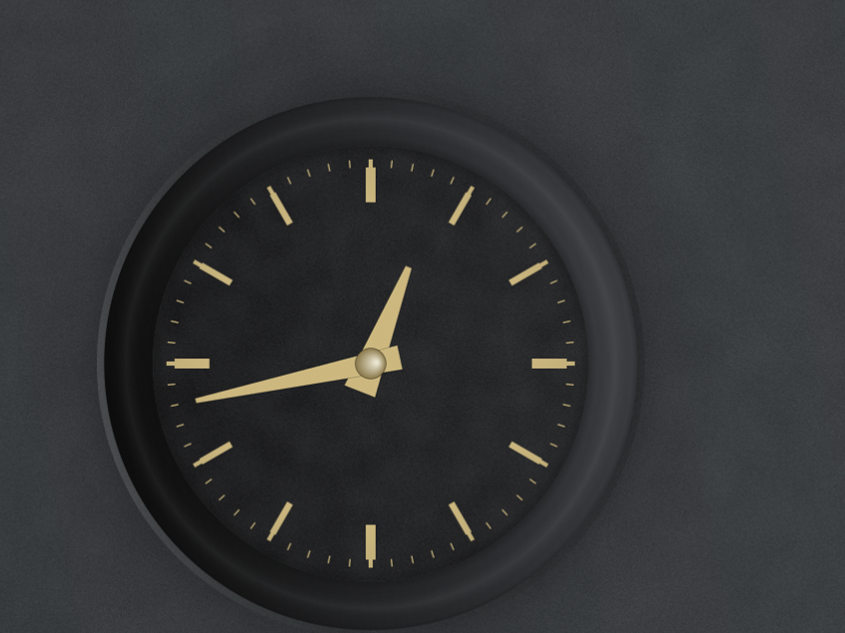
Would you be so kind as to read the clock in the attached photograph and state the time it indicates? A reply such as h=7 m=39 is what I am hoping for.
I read h=12 m=43
